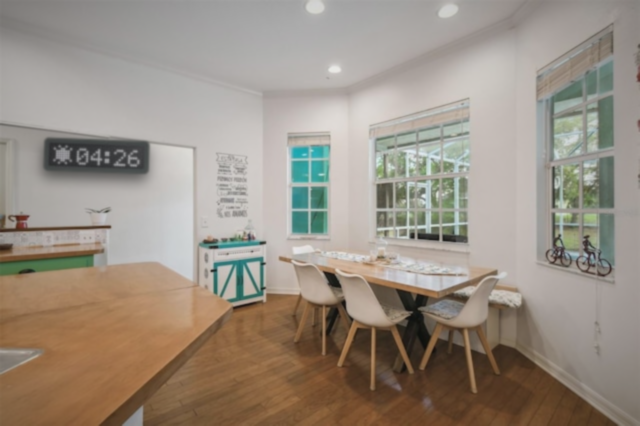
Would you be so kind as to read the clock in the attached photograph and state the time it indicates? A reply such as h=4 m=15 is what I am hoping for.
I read h=4 m=26
